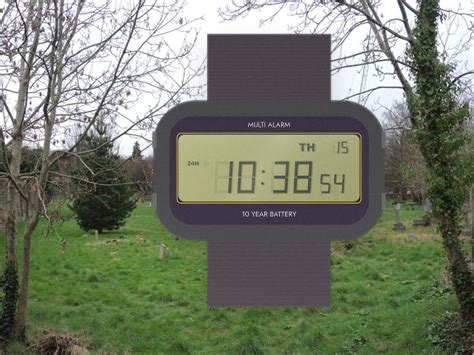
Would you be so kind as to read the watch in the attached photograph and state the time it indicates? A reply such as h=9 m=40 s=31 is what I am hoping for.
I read h=10 m=38 s=54
